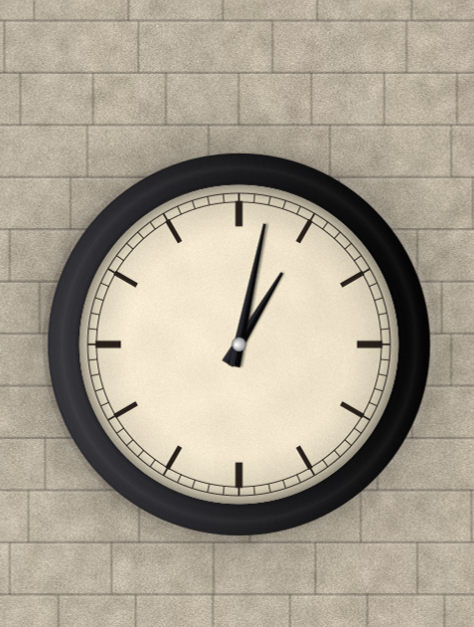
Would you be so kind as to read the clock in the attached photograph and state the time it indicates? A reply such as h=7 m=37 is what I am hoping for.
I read h=1 m=2
